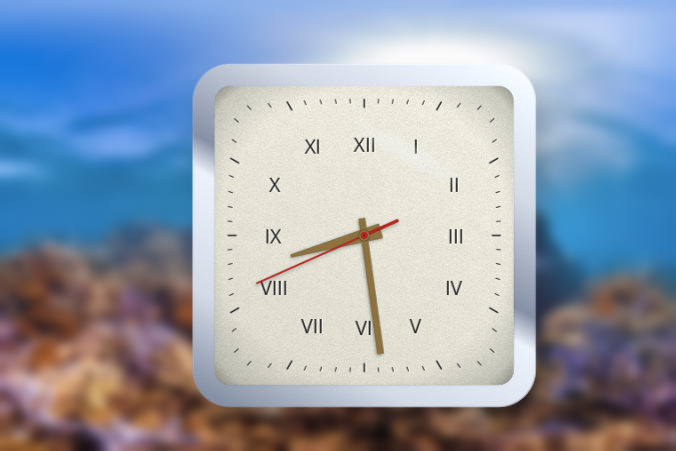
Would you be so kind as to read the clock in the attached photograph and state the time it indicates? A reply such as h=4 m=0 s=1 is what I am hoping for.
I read h=8 m=28 s=41
